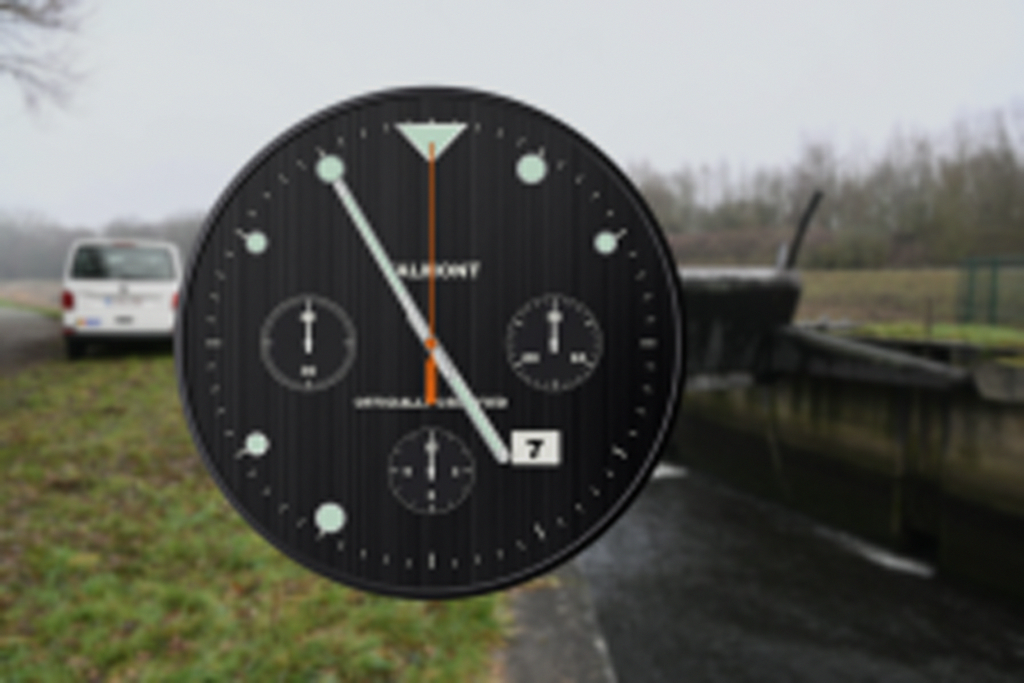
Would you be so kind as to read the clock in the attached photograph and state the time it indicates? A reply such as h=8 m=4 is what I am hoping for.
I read h=4 m=55
